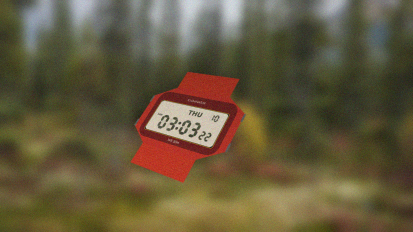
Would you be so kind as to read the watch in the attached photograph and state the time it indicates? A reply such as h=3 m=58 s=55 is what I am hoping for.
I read h=3 m=3 s=22
